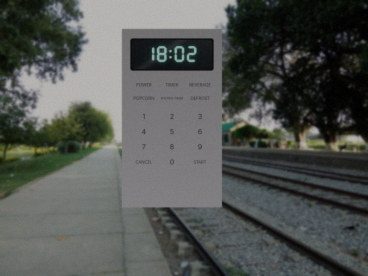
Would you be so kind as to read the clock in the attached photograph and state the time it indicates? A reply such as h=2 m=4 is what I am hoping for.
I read h=18 m=2
